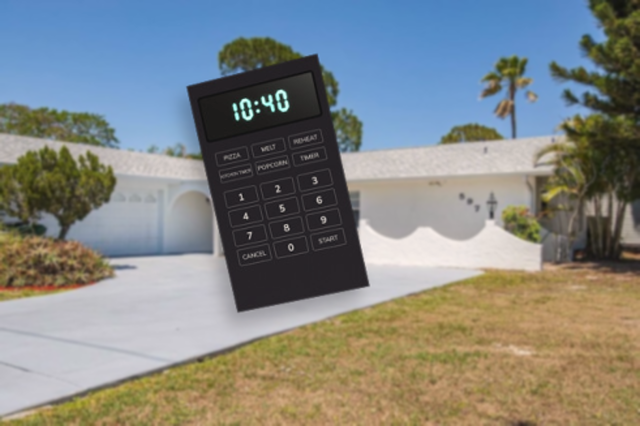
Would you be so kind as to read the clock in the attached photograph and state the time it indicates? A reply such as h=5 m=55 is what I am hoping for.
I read h=10 m=40
